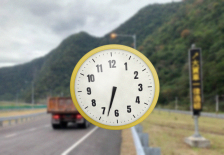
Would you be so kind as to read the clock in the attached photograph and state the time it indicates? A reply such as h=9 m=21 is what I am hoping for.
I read h=6 m=33
